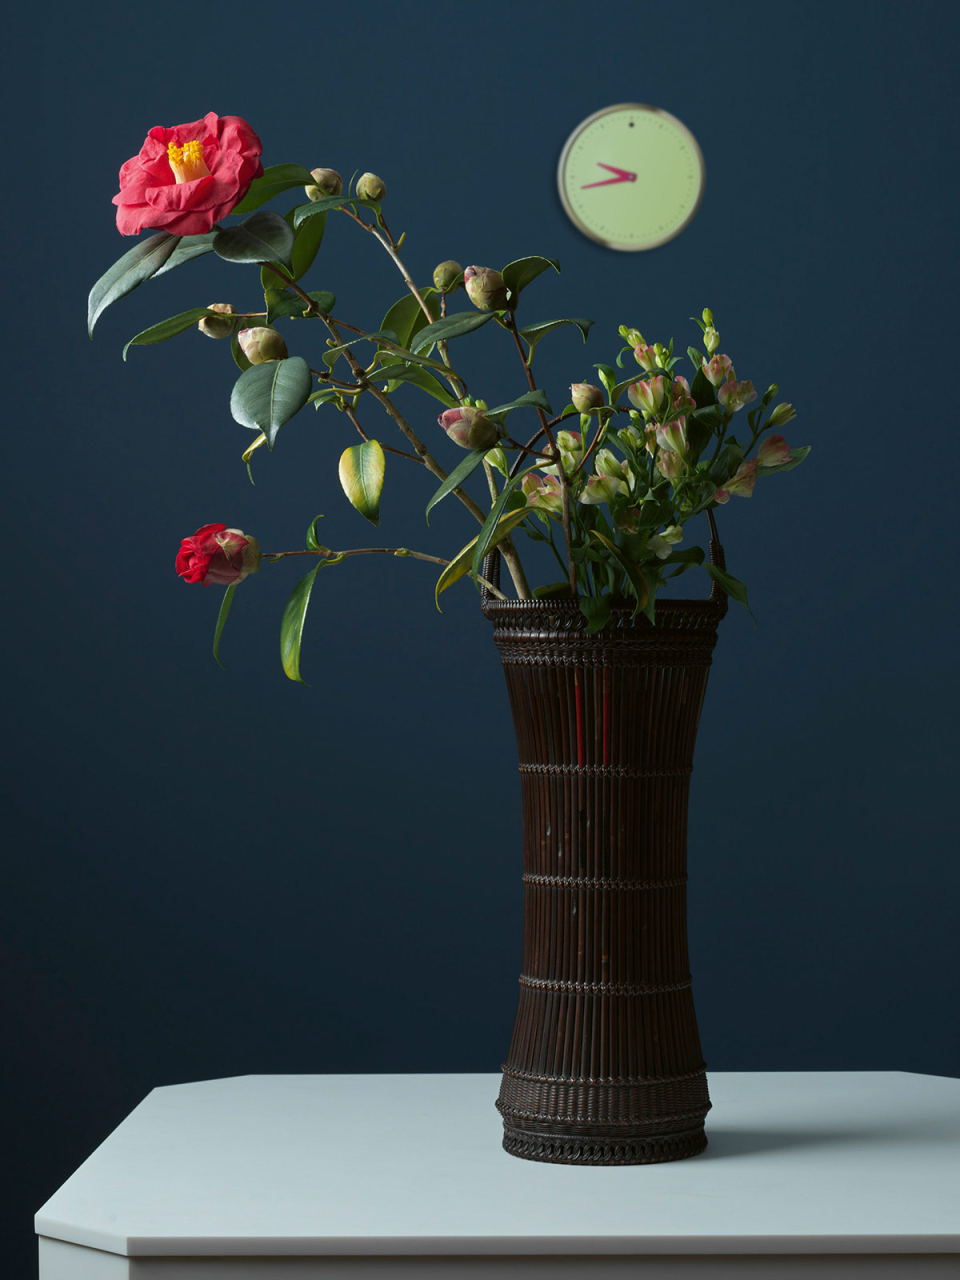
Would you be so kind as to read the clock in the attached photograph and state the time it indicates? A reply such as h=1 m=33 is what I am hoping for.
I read h=9 m=43
